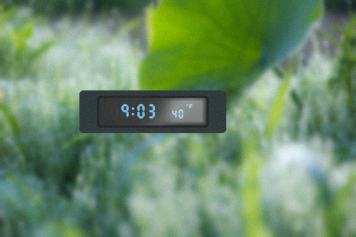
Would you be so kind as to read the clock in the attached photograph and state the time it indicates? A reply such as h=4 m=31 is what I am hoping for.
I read h=9 m=3
